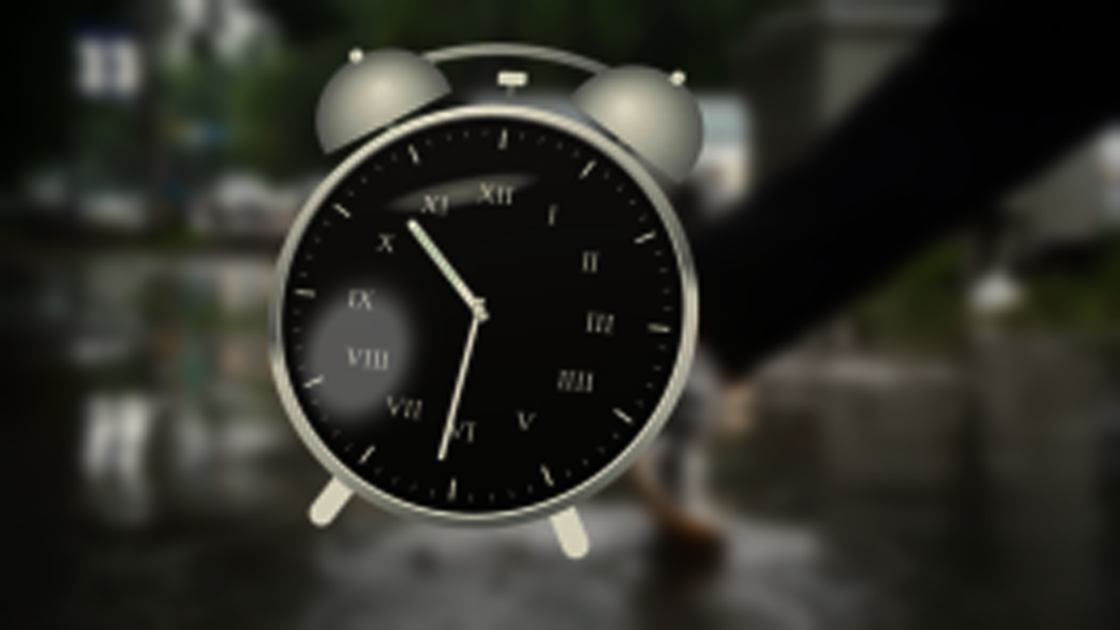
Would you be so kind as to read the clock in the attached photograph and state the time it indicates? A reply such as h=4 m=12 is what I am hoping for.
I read h=10 m=31
